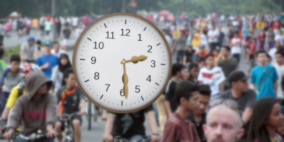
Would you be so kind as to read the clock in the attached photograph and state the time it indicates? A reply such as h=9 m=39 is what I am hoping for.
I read h=2 m=29
